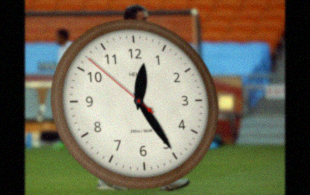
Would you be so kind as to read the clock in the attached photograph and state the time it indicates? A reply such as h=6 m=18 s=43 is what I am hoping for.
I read h=12 m=24 s=52
